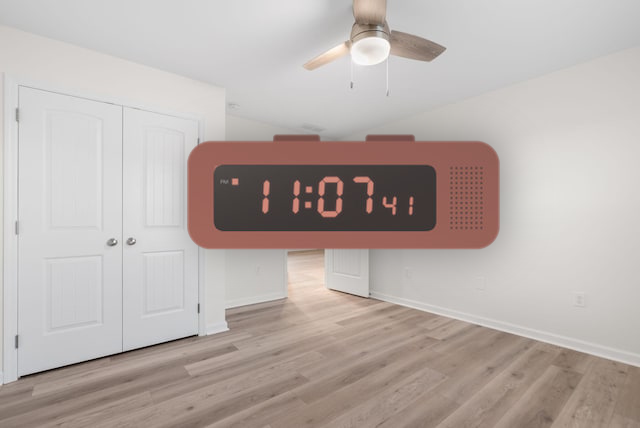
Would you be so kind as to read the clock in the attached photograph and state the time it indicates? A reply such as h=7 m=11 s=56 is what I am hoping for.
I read h=11 m=7 s=41
